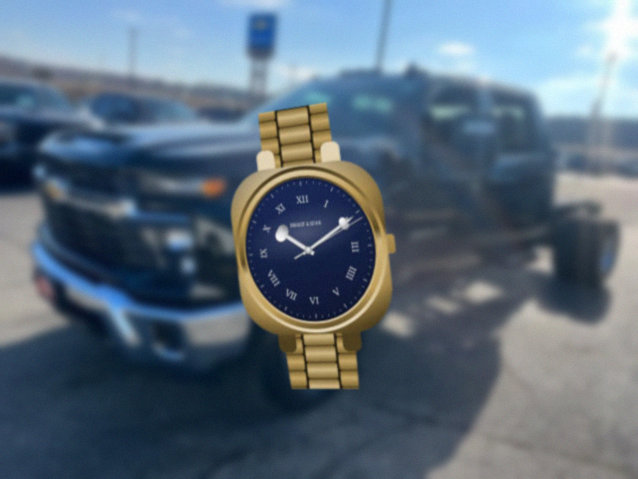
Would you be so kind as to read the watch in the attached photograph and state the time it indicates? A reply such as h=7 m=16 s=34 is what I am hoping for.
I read h=10 m=10 s=11
